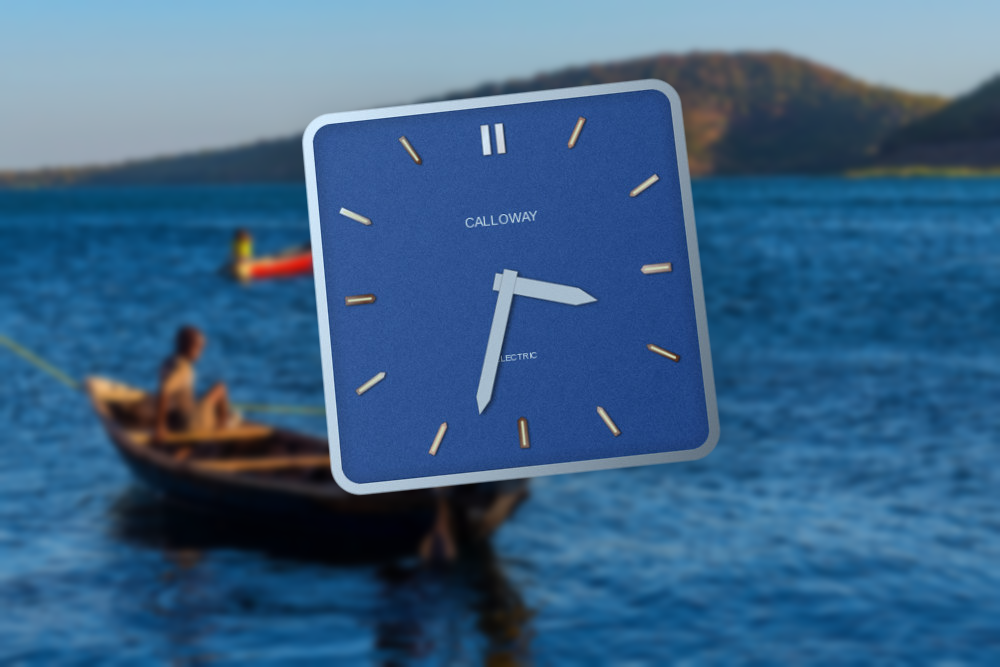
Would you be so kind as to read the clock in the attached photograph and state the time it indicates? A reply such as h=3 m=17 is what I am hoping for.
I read h=3 m=33
